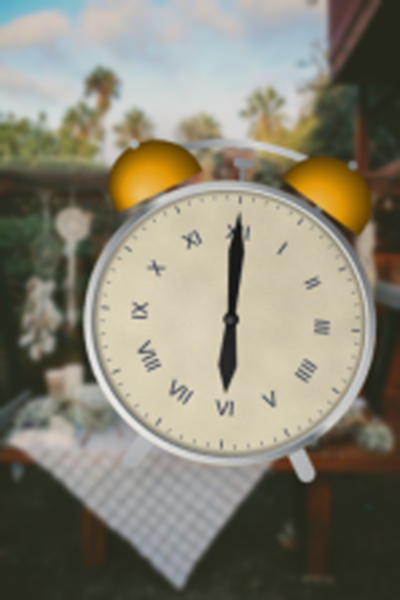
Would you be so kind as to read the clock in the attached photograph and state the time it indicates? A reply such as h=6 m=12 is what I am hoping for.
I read h=6 m=0
